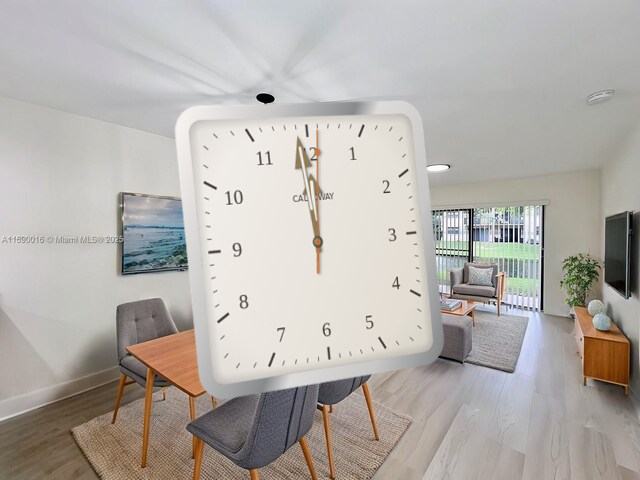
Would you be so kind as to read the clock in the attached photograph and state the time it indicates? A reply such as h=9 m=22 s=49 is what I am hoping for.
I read h=11 m=59 s=1
